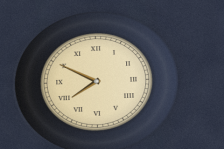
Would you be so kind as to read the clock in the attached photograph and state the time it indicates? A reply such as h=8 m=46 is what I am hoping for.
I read h=7 m=50
